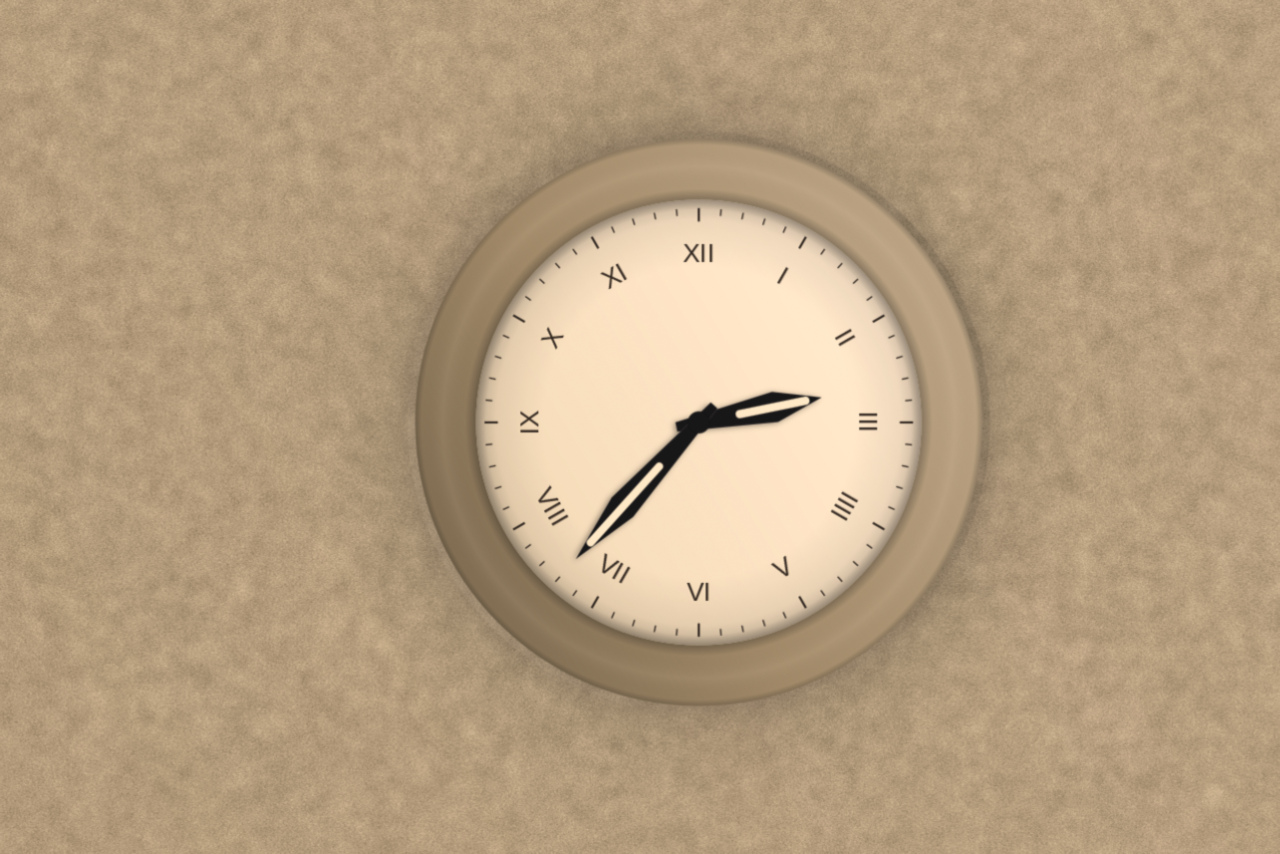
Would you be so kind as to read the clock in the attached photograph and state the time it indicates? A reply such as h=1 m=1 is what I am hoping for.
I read h=2 m=37
